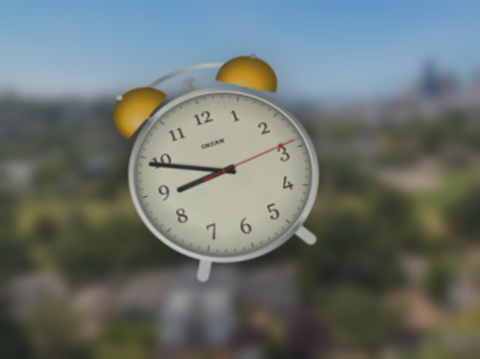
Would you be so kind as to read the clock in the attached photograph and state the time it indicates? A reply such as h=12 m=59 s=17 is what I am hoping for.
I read h=8 m=49 s=14
